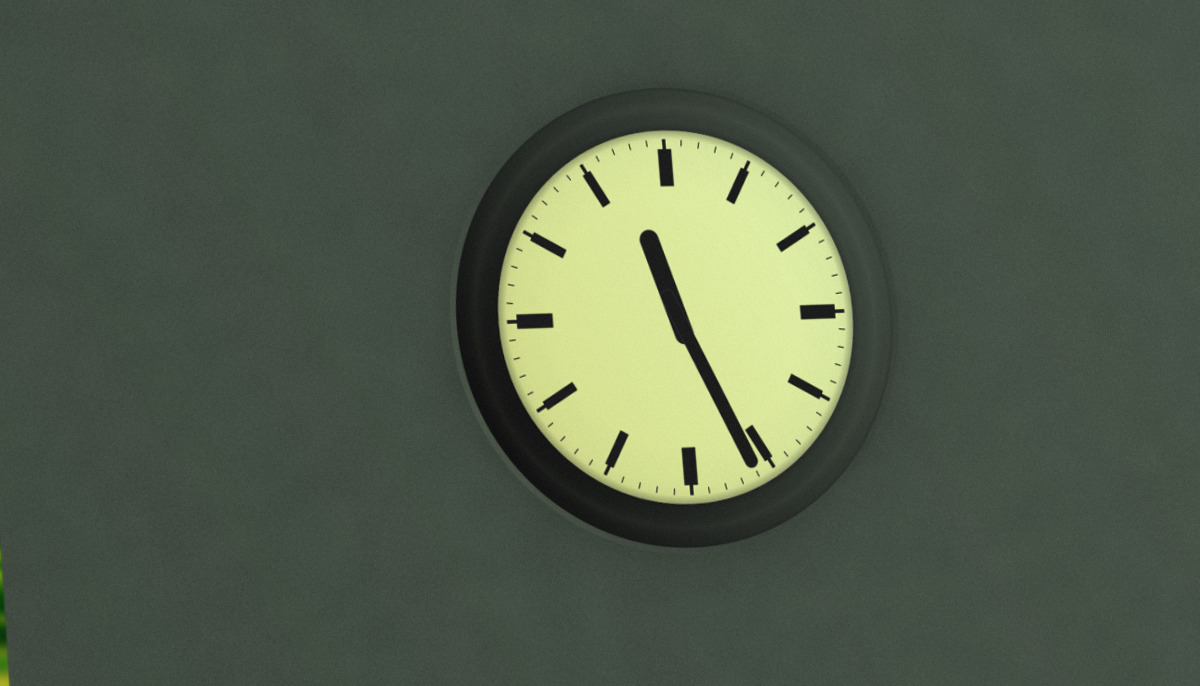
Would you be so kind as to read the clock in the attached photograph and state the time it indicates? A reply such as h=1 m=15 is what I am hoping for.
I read h=11 m=26
